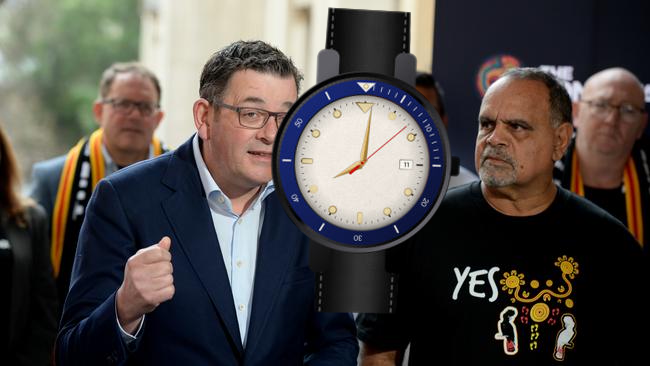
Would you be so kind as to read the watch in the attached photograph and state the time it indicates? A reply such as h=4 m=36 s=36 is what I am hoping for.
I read h=8 m=1 s=8
